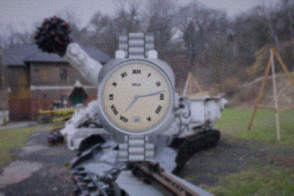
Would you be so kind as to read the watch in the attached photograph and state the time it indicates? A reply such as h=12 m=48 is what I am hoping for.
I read h=7 m=13
